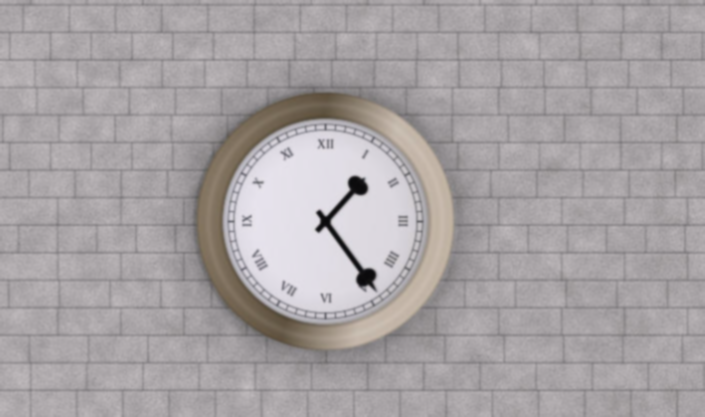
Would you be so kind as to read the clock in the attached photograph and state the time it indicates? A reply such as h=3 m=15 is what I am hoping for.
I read h=1 m=24
